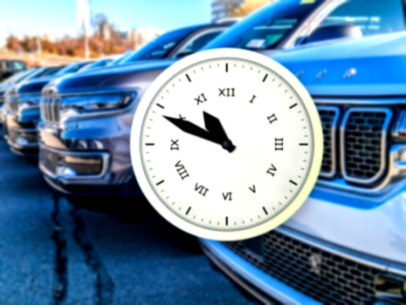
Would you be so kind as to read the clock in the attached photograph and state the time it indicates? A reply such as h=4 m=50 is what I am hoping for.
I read h=10 m=49
